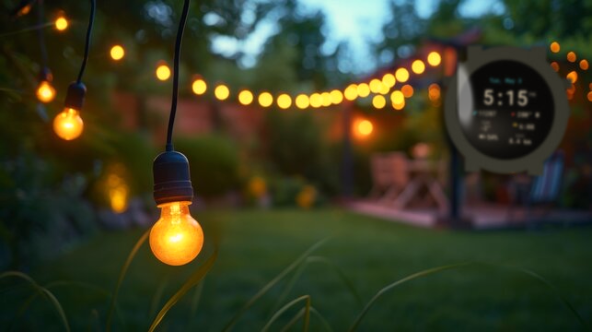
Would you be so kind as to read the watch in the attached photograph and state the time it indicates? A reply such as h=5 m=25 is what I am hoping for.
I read h=5 m=15
